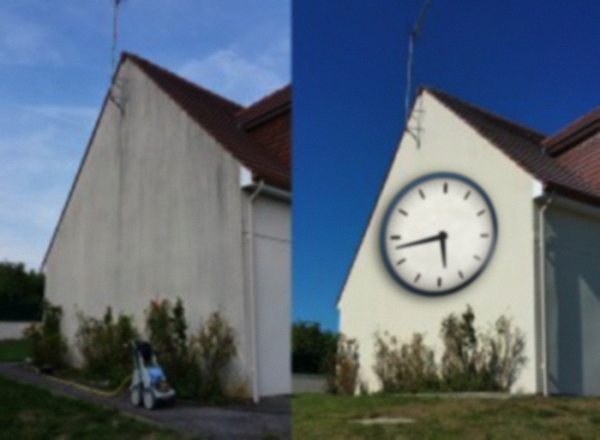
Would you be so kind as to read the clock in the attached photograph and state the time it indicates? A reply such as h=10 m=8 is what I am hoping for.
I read h=5 m=43
